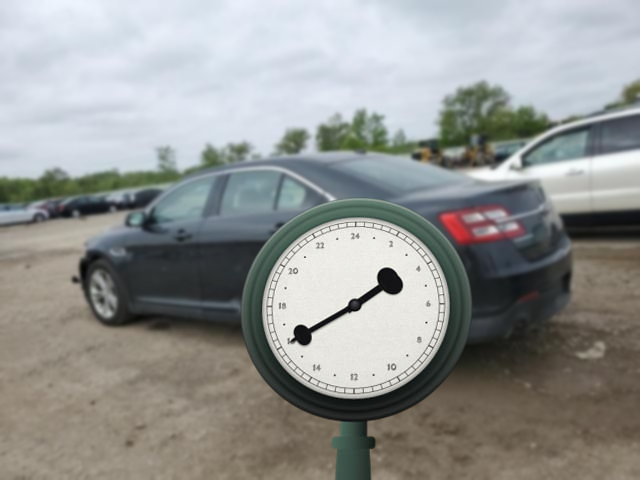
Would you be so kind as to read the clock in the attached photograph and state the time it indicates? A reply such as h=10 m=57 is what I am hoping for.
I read h=3 m=40
